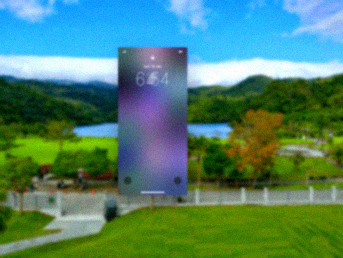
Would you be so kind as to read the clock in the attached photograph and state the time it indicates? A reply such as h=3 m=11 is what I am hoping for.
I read h=6 m=54
